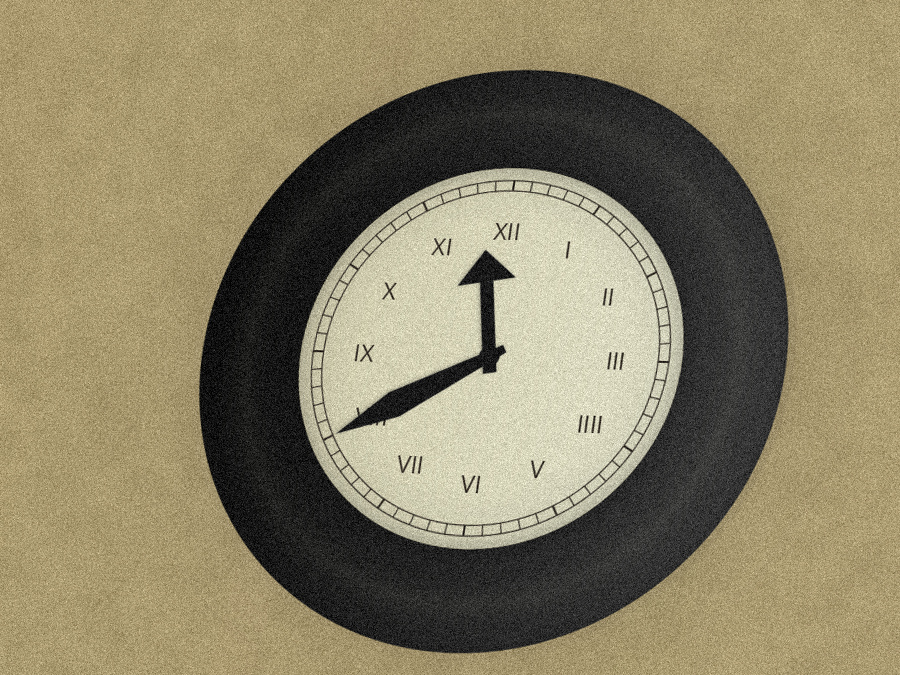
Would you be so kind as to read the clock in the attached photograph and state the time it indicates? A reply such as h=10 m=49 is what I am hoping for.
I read h=11 m=40
